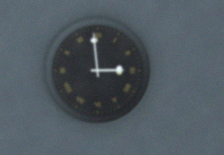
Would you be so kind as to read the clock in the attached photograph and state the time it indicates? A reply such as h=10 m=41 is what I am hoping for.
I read h=2 m=59
